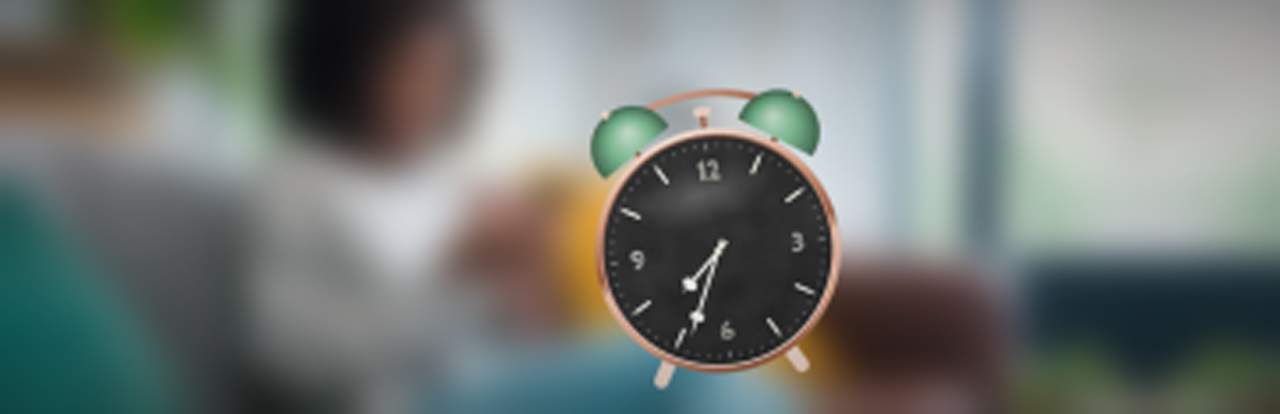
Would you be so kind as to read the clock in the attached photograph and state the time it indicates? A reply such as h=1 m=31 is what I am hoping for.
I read h=7 m=34
